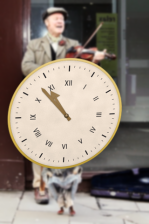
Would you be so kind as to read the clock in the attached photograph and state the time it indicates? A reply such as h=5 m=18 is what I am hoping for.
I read h=10 m=53
